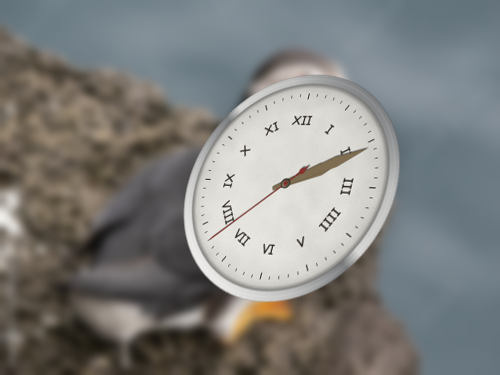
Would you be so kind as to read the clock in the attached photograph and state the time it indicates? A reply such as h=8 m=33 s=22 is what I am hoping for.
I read h=2 m=10 s=38
